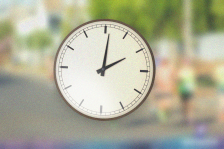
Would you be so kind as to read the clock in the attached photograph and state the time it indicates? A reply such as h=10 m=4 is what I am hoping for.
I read h=2 m=1
